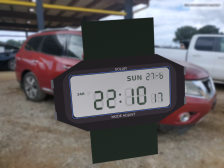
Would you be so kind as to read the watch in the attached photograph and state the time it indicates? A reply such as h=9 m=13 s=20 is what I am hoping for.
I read h=22 m=10 s=17
